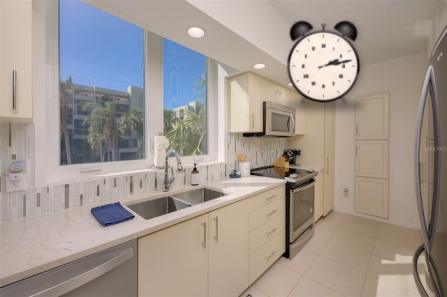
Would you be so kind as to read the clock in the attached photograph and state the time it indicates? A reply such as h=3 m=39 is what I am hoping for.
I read h=2 m=13
